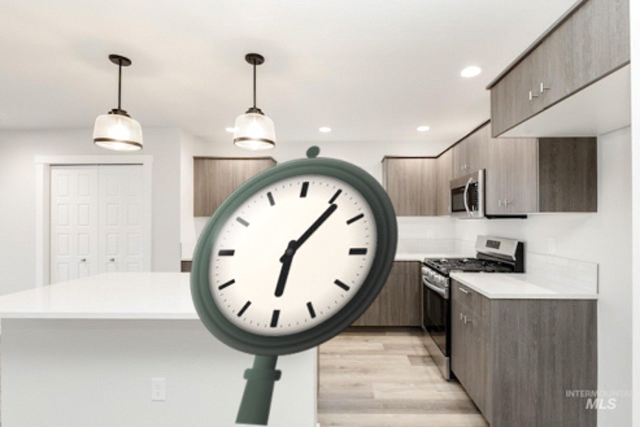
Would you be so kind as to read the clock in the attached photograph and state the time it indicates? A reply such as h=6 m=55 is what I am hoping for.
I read h=6 m=6
